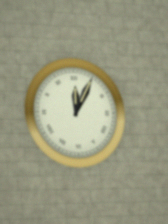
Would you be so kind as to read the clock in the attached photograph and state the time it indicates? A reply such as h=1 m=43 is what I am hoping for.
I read h=12 m=5
